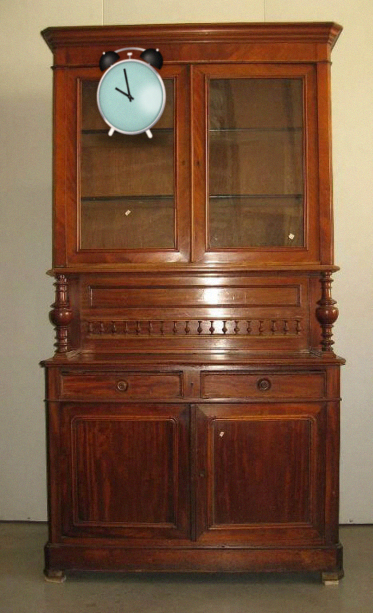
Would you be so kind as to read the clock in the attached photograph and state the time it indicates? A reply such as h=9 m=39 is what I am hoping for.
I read h=9 m=58
